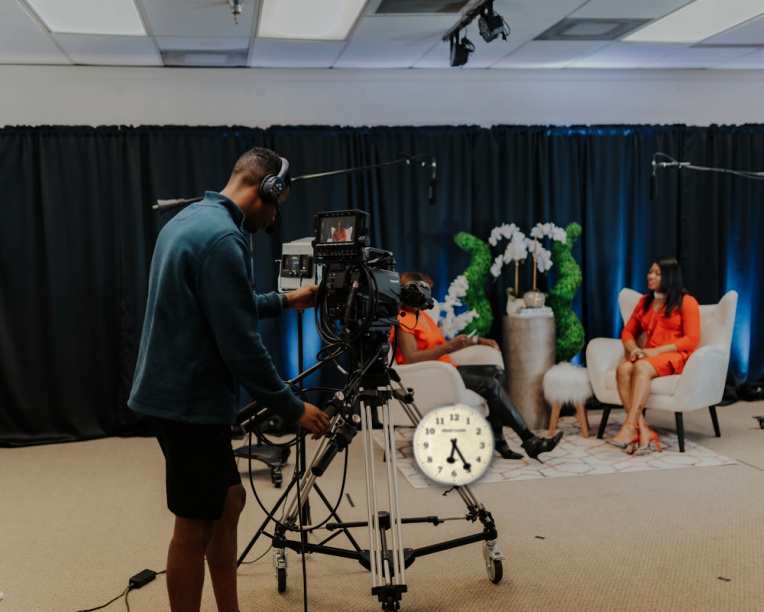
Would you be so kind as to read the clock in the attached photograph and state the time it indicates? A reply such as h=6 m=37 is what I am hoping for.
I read h=6 m=25
